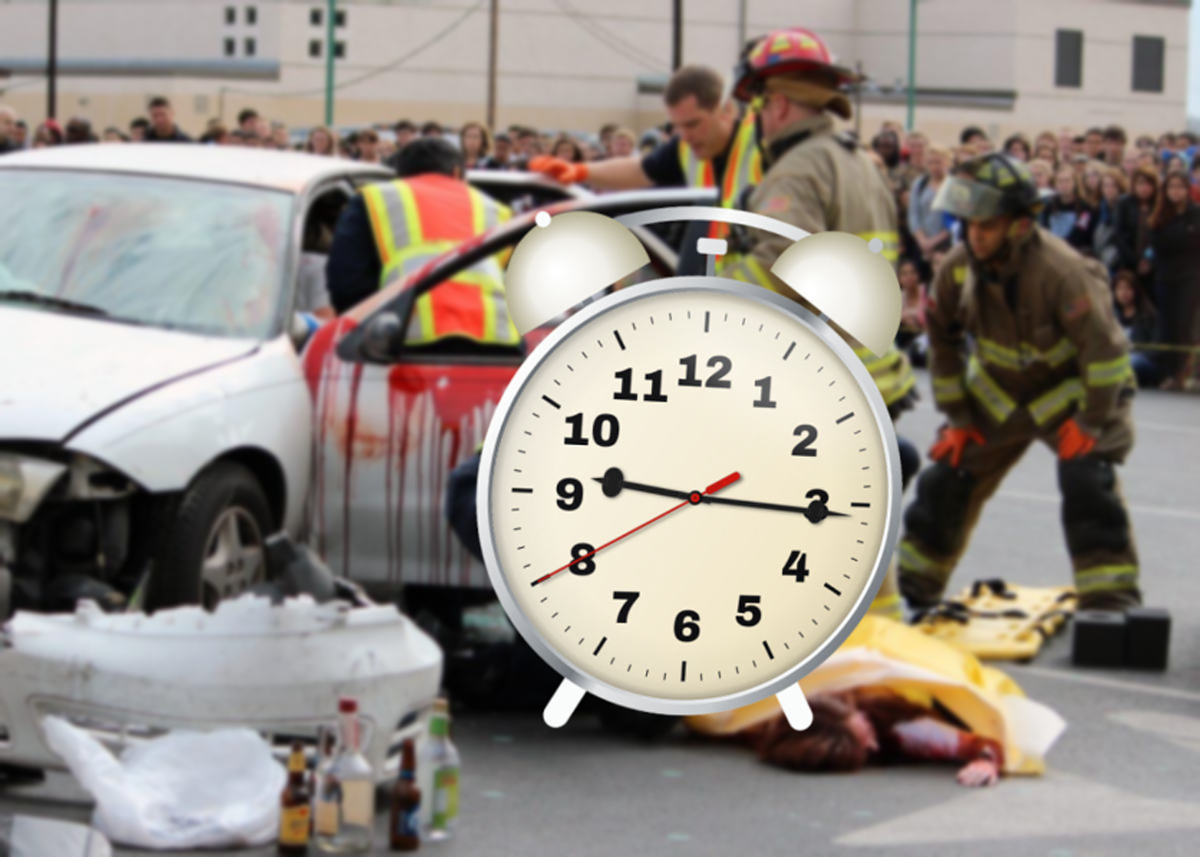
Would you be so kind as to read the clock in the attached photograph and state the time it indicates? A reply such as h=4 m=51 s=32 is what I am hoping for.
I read h=9 m=15 s=40
